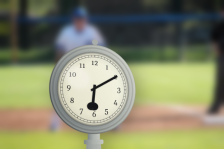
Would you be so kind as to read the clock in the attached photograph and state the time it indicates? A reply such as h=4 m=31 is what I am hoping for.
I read h=6 m=10
